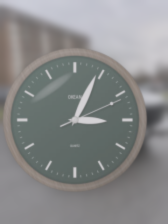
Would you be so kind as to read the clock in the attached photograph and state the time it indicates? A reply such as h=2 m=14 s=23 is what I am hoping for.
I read h=3 m=4 s=11
